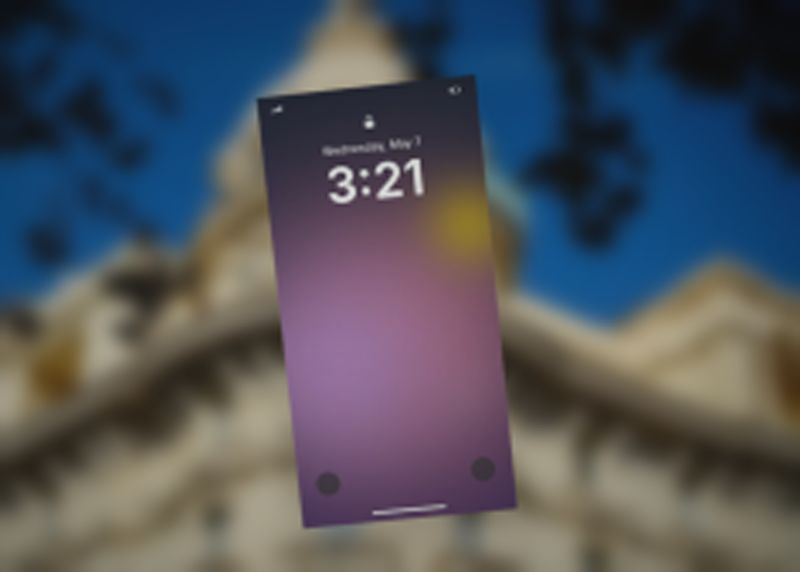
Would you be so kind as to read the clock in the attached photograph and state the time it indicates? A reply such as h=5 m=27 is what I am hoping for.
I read h=3 m=21
